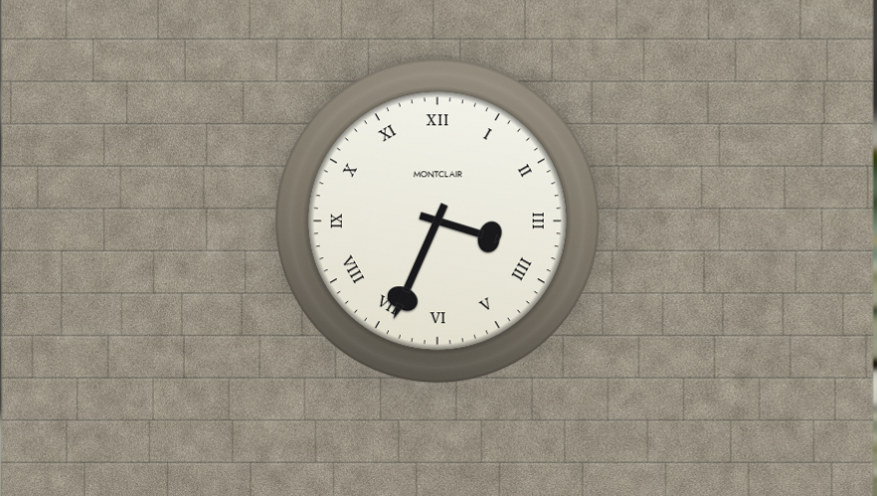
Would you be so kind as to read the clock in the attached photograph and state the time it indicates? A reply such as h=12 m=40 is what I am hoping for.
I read h=3 m=34
